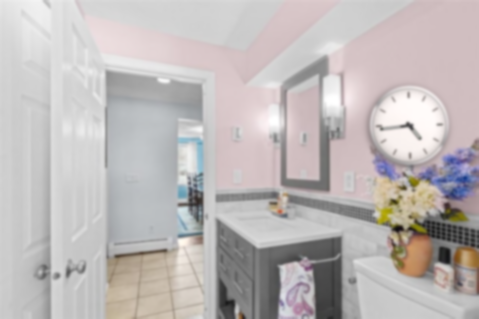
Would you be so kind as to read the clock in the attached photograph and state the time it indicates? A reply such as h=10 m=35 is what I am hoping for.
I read h=4 m=44
